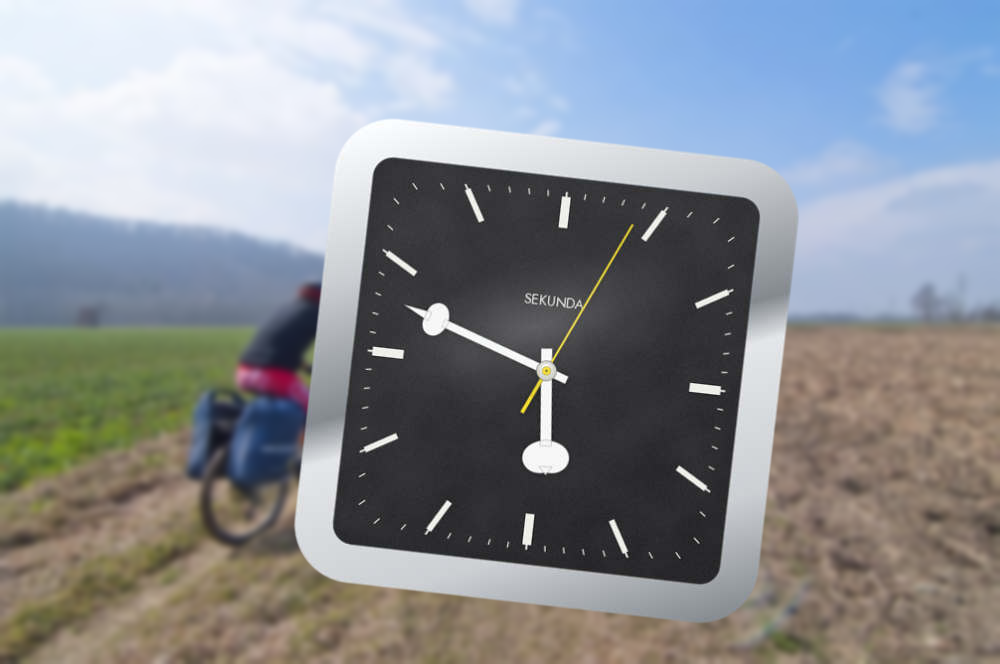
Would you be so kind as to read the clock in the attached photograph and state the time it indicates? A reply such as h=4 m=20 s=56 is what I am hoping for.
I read h=5 m=48 s=4
